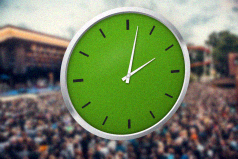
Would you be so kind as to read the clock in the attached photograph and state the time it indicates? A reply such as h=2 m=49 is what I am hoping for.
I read h=2 m=2
